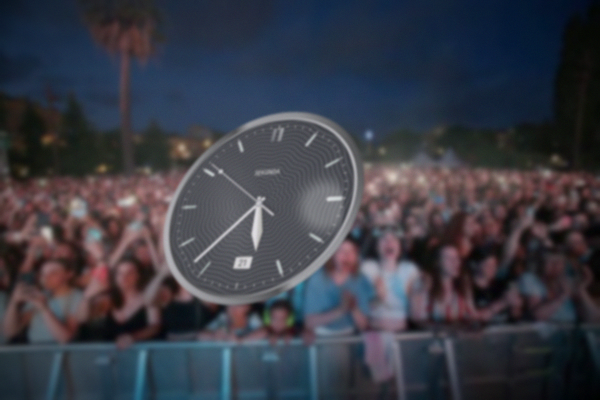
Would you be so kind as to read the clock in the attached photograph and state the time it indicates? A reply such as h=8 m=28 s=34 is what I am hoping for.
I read h=5 m=36 s=51
